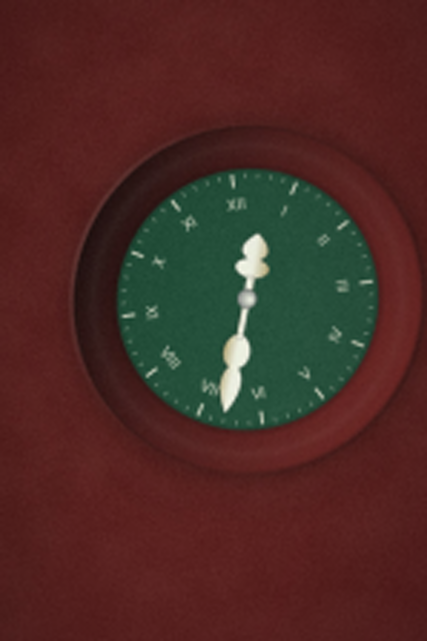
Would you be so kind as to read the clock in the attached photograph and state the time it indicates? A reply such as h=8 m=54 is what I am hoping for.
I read h=12 m=33
